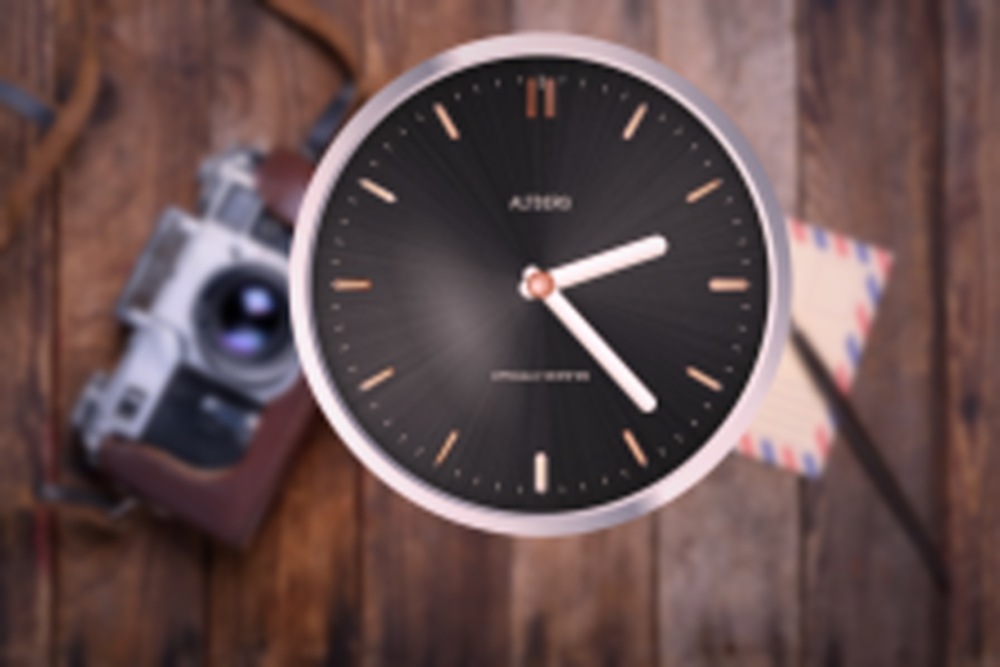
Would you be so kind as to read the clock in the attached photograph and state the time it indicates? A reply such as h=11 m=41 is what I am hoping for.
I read h=2 m=23
